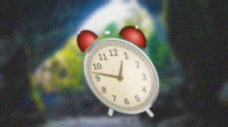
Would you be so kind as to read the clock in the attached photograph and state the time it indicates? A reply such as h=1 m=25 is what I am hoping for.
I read h=12 m=47
